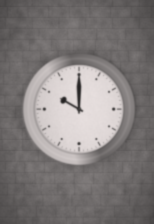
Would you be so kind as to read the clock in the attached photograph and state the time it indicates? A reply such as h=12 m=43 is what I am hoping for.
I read h=10 m=0
